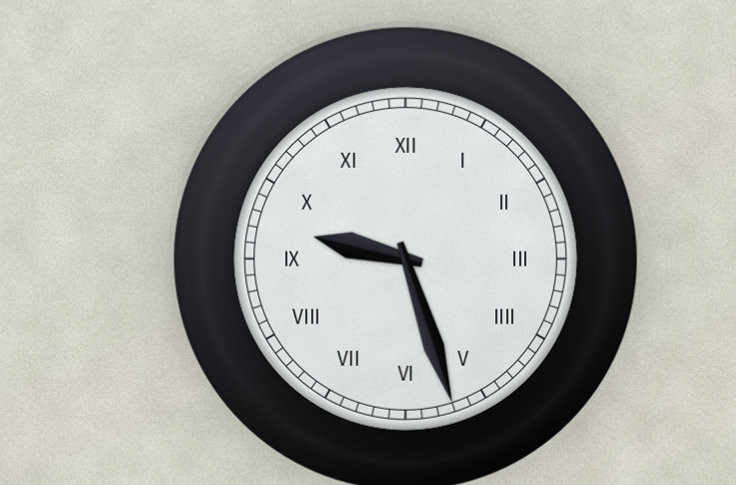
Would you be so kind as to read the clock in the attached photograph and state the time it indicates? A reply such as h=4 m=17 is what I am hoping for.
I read h=9 m=27
